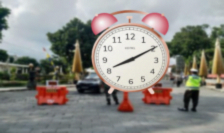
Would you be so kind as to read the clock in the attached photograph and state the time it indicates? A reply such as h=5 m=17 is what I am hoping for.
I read h=8 m=10
